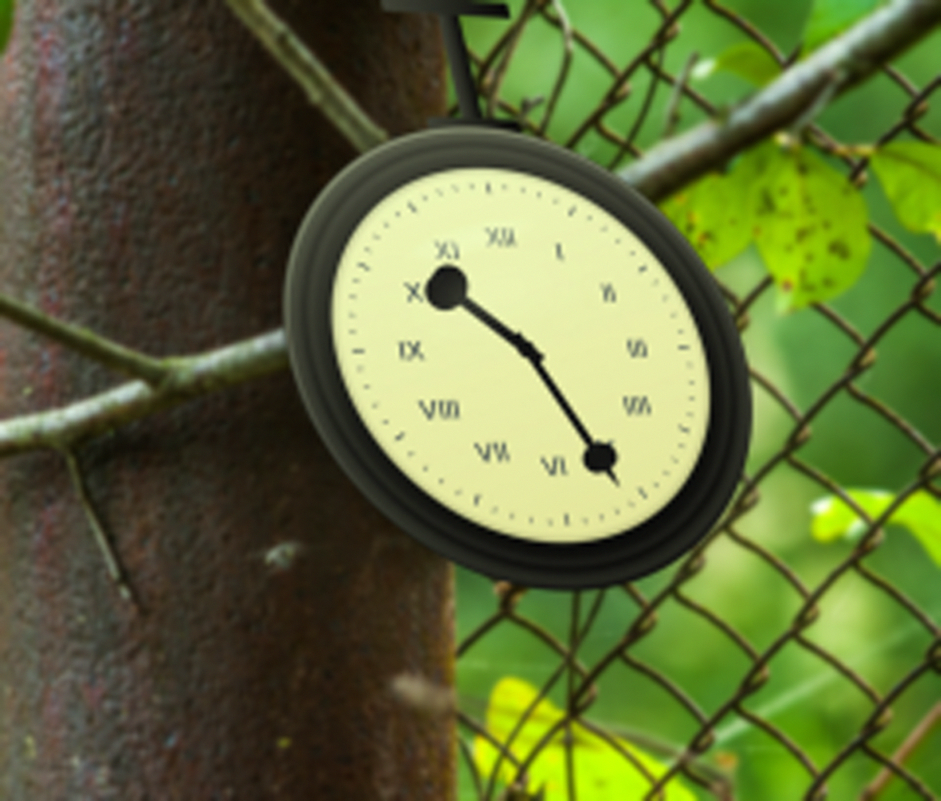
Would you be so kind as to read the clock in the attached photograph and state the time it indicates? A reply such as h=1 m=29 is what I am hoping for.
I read h=10 m=26
